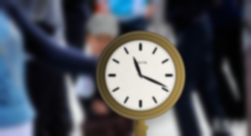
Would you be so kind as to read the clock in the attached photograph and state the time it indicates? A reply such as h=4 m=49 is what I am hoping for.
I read h=11 m=19
